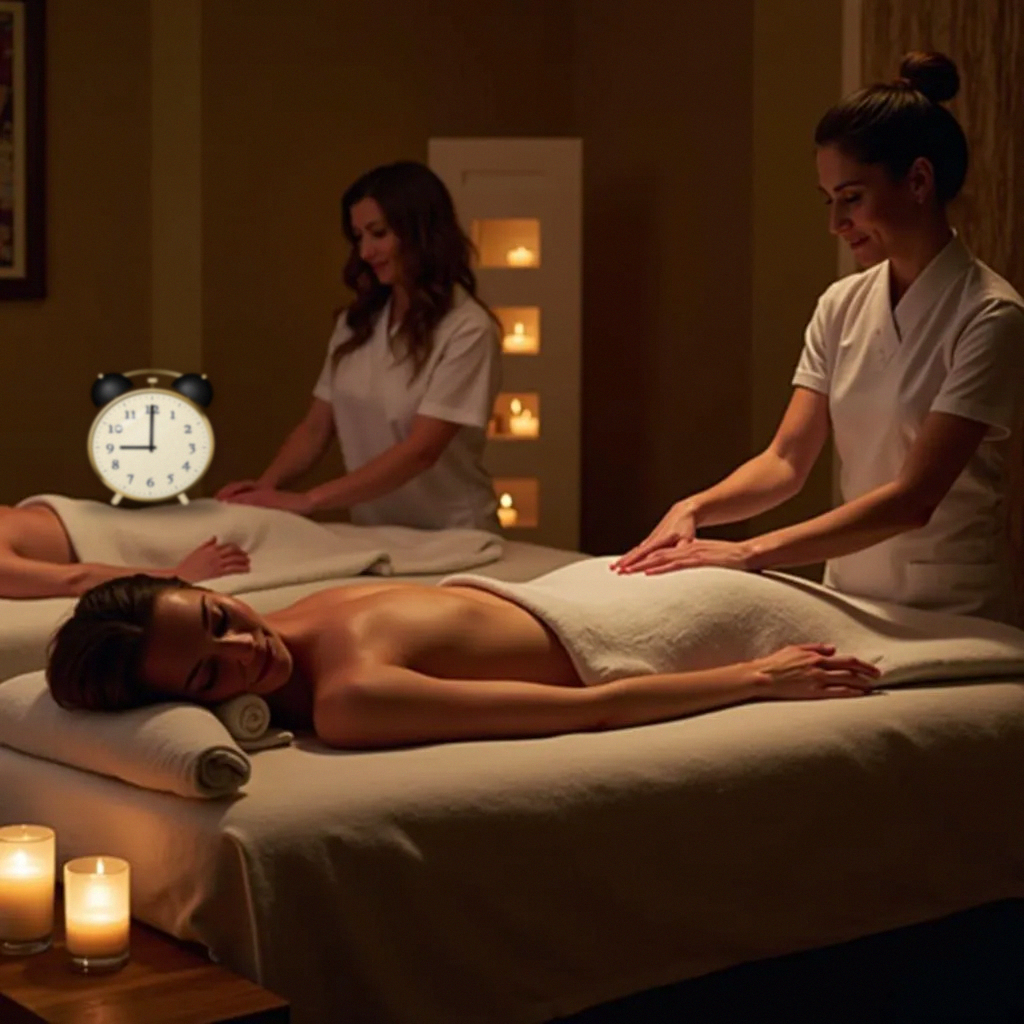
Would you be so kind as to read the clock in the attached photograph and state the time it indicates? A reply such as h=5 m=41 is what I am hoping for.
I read h=9 m=0
